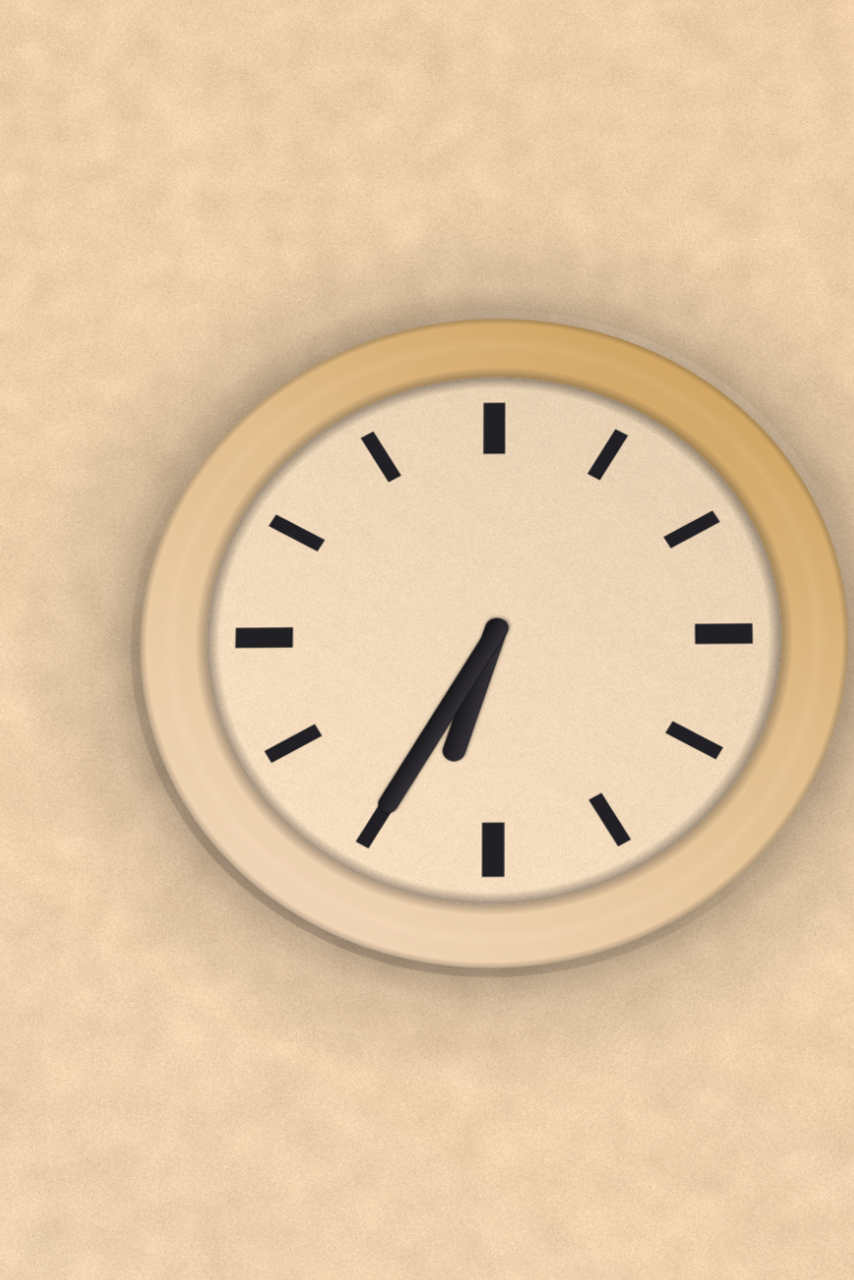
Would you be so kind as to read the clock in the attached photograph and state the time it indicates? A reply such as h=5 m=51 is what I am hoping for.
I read h=6 m=35
